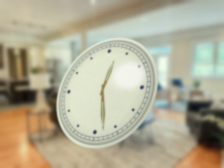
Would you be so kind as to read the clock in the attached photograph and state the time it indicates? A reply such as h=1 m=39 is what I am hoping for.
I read h=12 m=28
